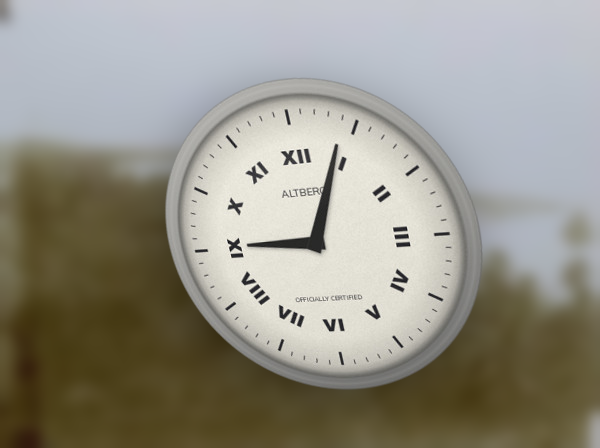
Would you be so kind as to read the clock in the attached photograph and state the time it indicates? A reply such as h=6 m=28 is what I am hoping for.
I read h=9 m=4
